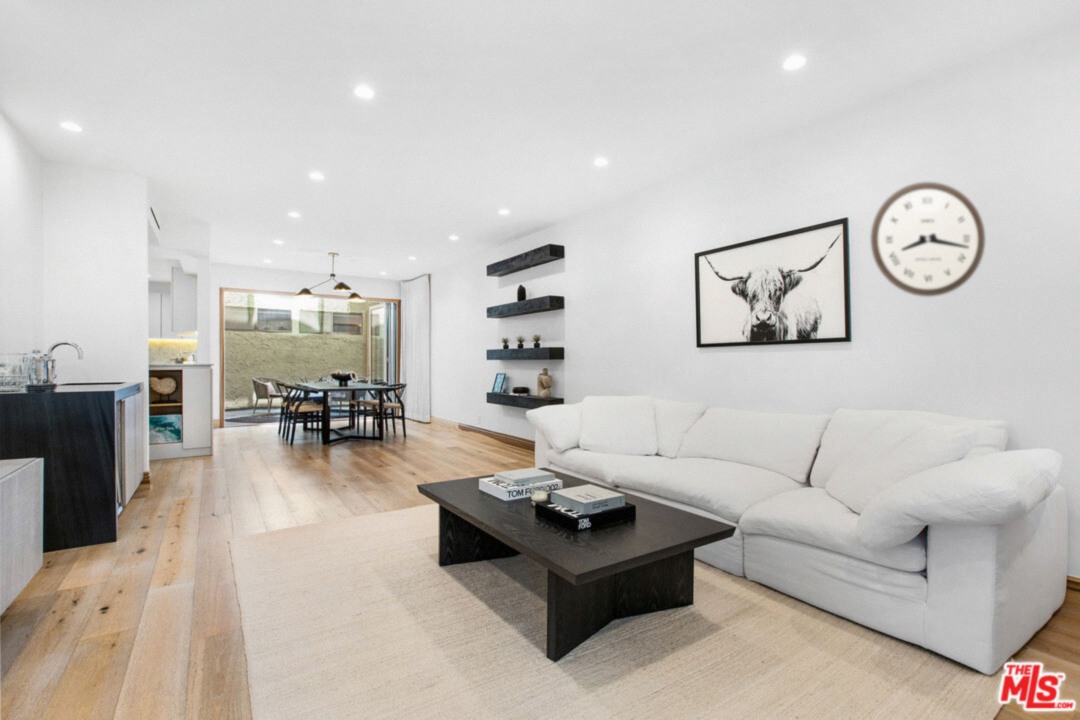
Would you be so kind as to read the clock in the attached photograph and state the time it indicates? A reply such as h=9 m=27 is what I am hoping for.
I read h=8 m=17
